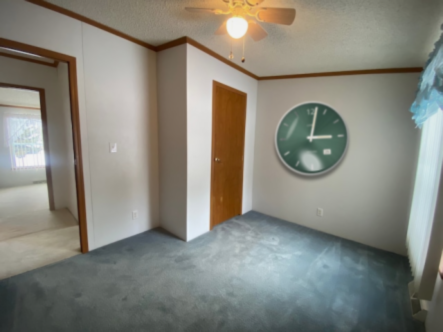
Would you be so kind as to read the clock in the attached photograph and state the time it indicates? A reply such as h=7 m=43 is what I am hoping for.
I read h=3 m=2
